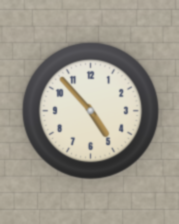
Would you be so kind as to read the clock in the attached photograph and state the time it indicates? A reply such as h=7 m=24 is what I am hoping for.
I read h=4 m=53
